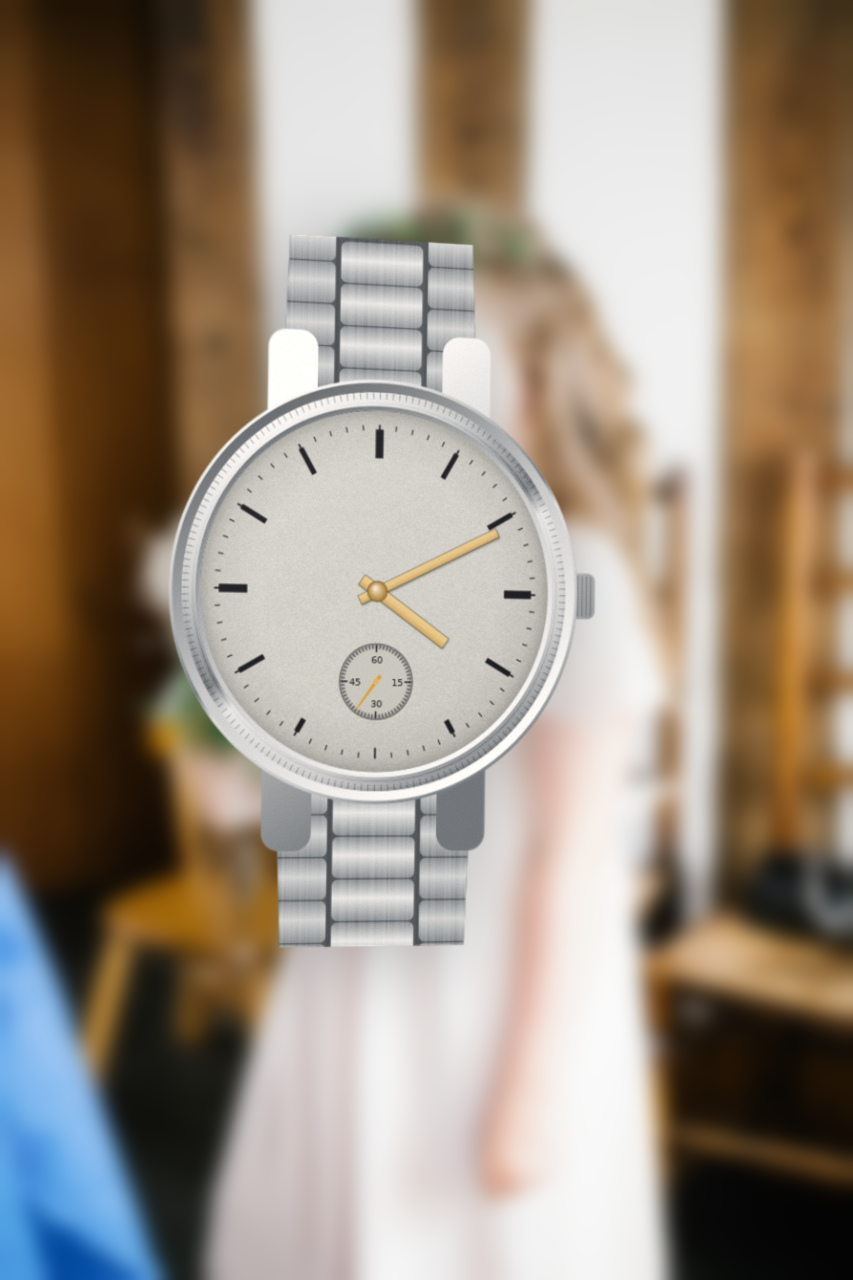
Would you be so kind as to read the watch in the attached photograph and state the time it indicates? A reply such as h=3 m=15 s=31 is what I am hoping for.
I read h=4 m=10 s=36
